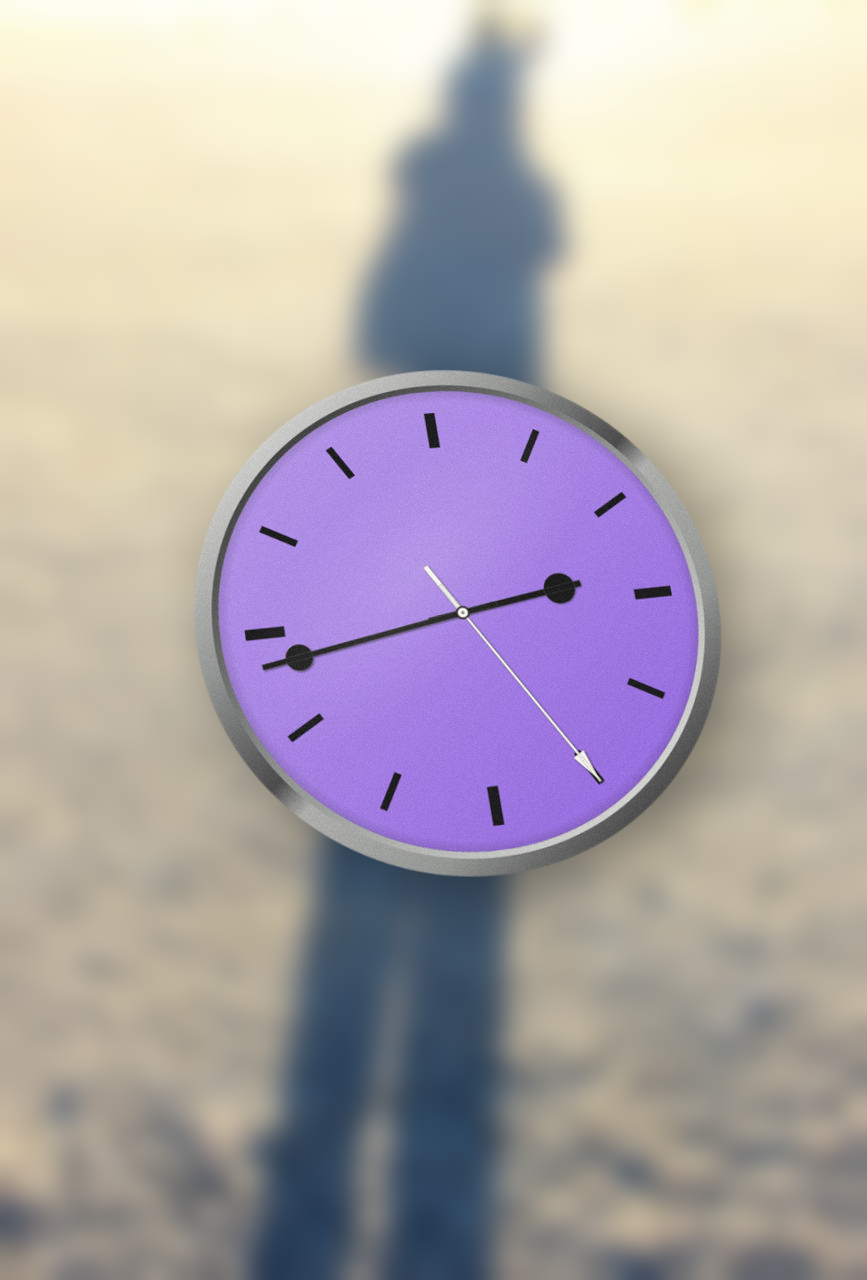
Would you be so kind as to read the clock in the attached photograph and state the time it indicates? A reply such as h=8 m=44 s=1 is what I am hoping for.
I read h=2 m=43 s=25
